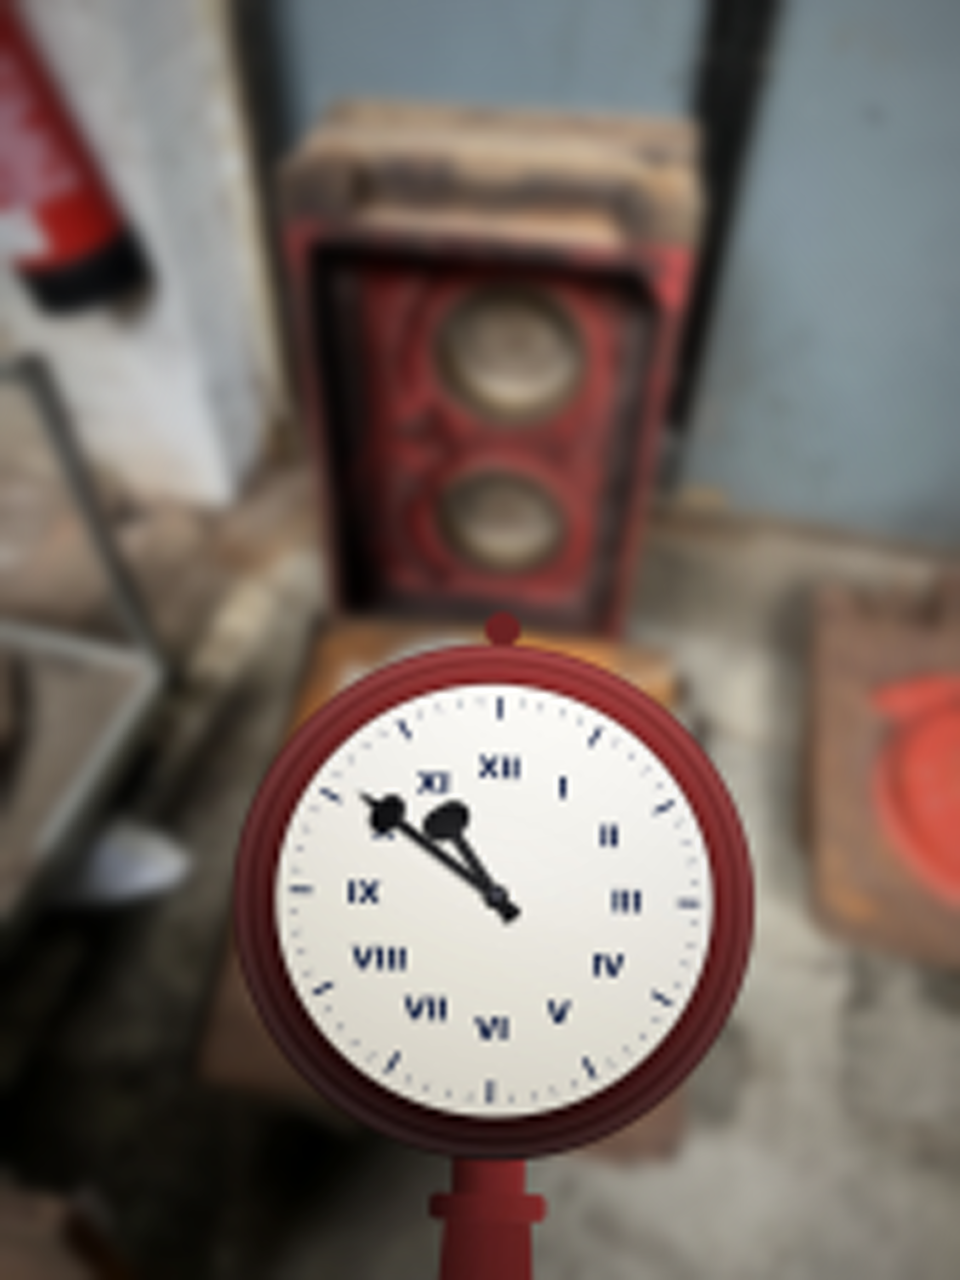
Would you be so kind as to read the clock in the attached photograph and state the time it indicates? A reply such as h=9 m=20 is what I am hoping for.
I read h=10 m=51
